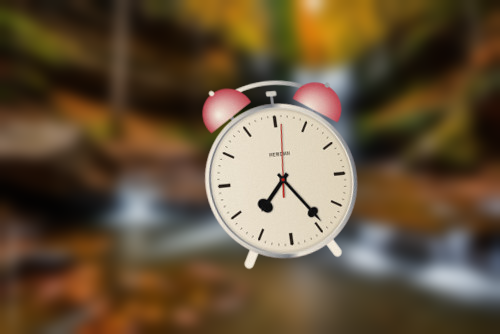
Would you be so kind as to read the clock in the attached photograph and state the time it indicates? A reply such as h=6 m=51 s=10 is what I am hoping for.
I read h=7 m=24 s=1
